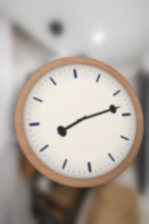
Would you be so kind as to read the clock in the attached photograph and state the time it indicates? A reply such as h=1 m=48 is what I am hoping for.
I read h=8 m=13
